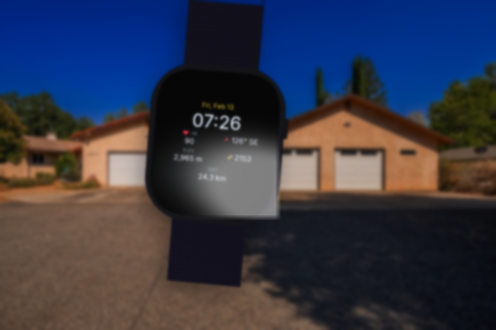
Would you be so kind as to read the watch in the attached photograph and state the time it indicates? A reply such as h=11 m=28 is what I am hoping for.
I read h=7 m=26
